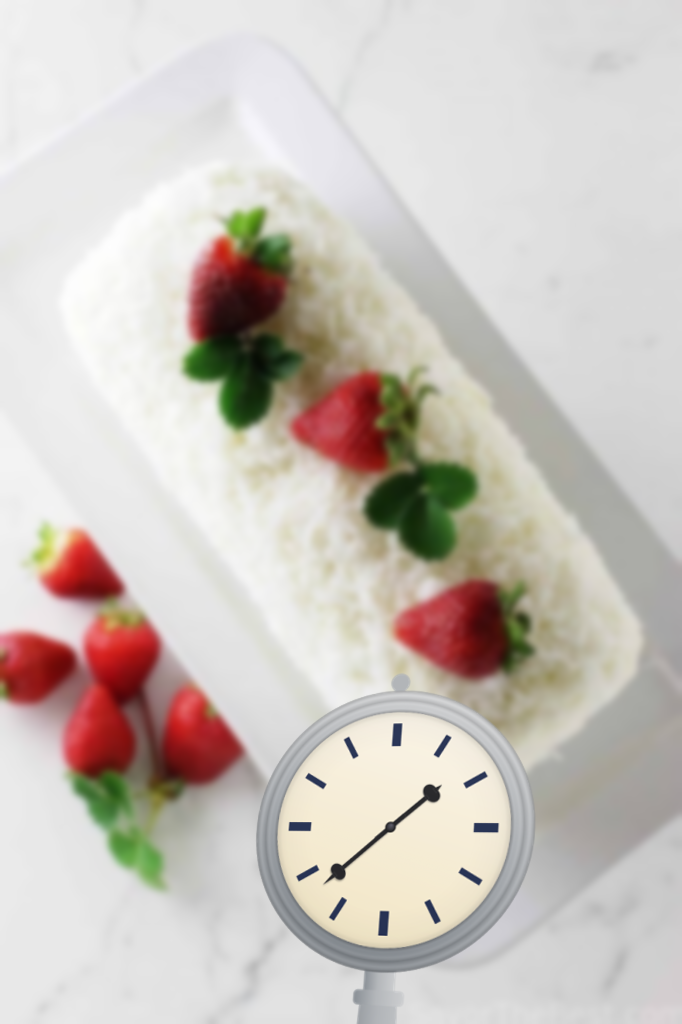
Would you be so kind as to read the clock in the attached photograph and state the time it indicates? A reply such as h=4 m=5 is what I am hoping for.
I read h=1 m=38
